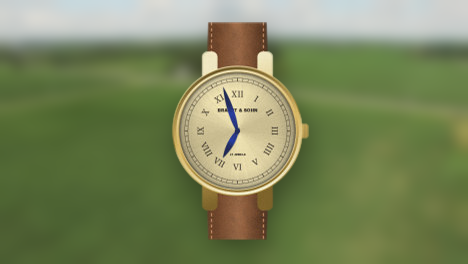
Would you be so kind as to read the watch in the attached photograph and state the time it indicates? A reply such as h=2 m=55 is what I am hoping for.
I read h=6 m=57
